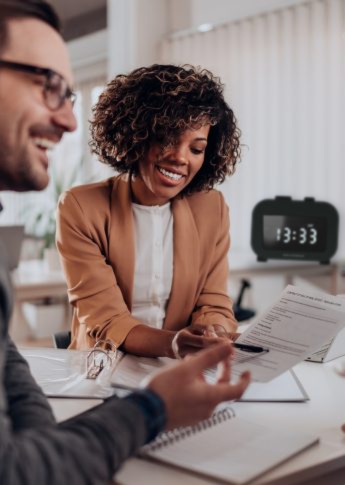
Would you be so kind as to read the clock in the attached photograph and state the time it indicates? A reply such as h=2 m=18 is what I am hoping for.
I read h=13 m=33
